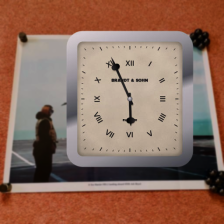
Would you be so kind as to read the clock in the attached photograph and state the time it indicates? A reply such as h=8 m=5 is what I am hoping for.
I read h=5 m=56
